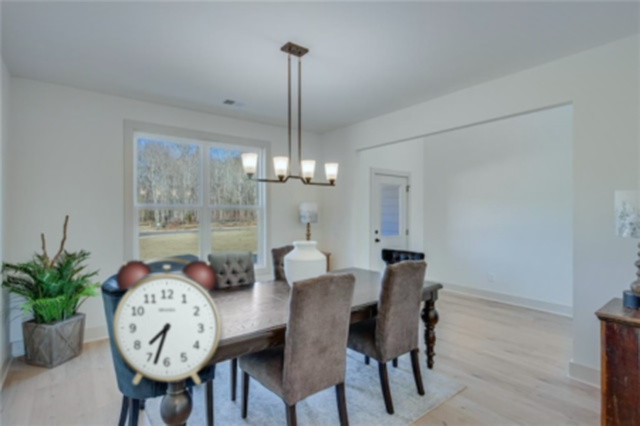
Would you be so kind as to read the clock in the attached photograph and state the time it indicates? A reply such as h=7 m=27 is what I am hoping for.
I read h=7 m=33
